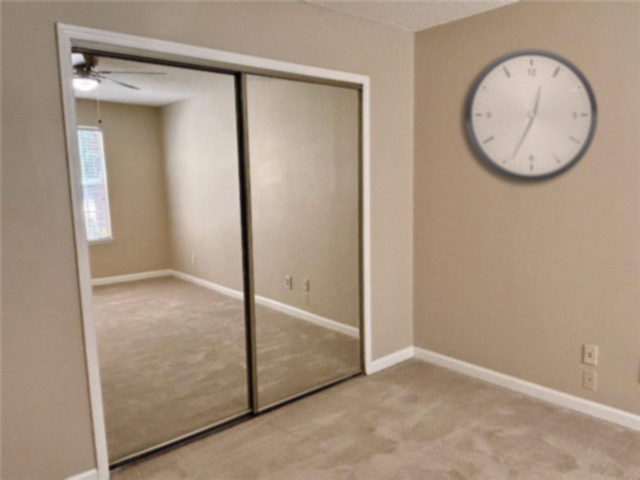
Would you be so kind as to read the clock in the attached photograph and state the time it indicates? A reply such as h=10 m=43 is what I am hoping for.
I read h=12 m=34
